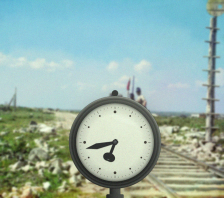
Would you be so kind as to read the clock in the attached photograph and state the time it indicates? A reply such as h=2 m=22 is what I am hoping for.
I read h=6 m=43
